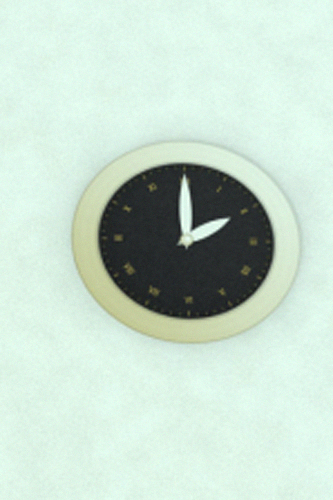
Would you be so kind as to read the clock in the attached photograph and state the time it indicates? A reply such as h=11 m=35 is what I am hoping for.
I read h=2 m=0
